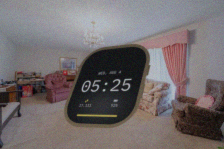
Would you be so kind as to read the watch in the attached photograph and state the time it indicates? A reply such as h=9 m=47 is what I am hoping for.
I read h=5 m=25
